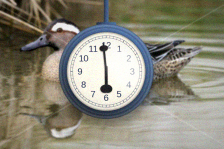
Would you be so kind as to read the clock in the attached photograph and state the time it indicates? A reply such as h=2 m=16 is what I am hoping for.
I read h=5 m=59
